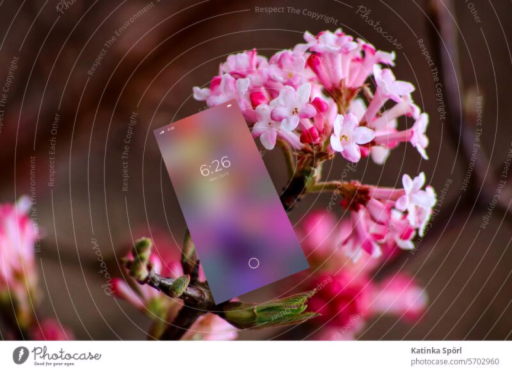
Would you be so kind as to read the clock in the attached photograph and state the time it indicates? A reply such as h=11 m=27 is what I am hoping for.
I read h=6 m=26
